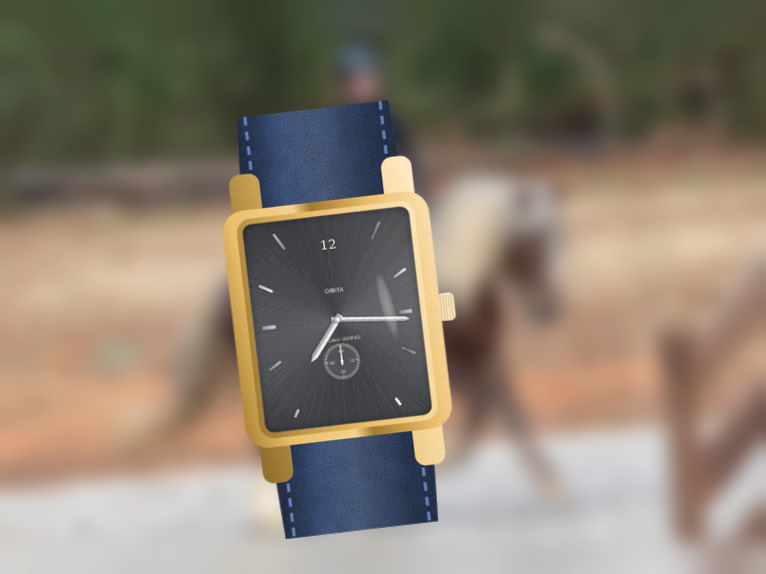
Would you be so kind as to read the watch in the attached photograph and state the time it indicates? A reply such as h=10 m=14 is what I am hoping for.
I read h=7 m=16
